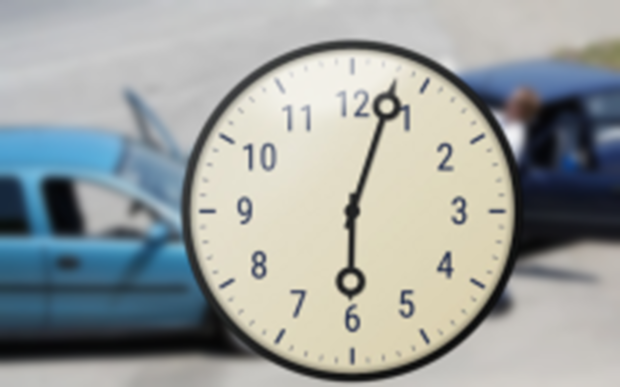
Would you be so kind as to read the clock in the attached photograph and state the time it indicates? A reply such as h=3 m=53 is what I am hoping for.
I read h=6 m=3
